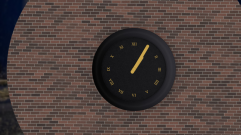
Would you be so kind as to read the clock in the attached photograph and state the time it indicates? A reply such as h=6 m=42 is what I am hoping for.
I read h=1 m=5
